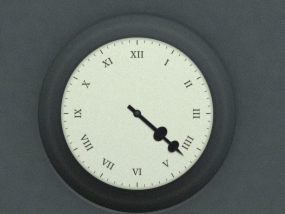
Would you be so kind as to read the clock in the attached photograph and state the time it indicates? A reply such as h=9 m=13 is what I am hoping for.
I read h=4 m=22
